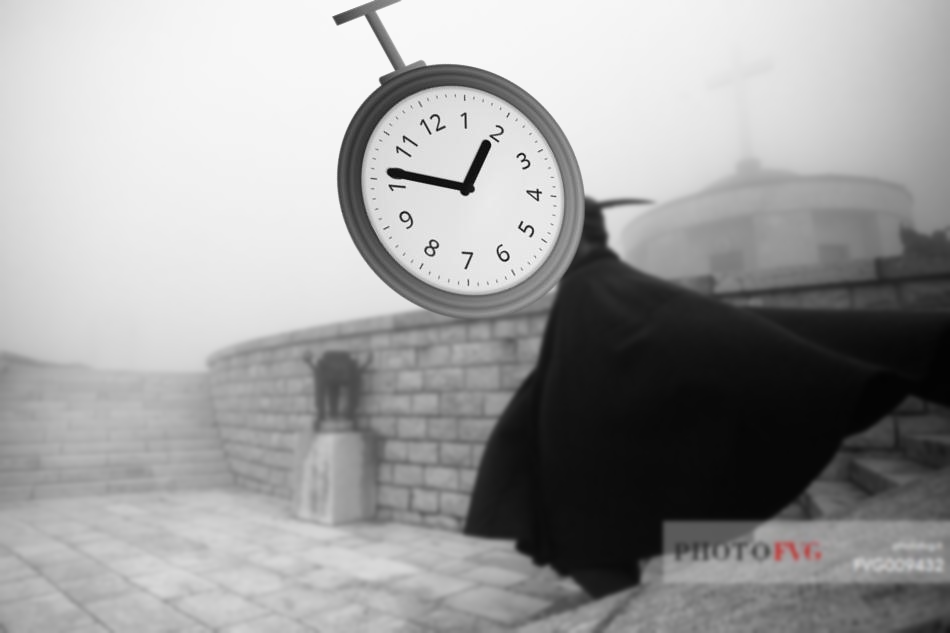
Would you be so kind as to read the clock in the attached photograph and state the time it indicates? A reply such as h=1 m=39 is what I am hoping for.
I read h=1 m=51
